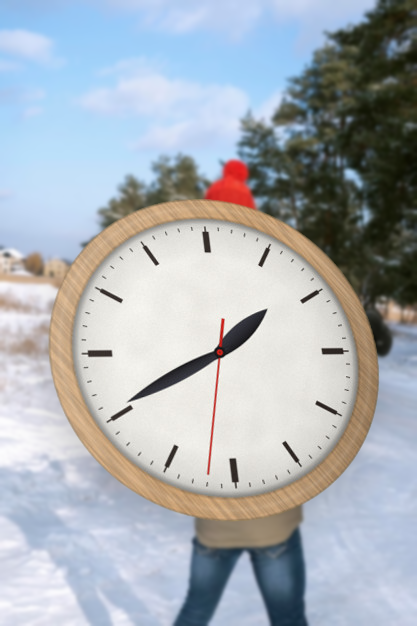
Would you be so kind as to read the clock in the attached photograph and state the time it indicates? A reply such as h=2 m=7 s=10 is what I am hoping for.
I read h=1 m=40 s=32
